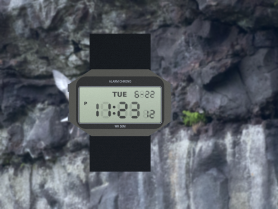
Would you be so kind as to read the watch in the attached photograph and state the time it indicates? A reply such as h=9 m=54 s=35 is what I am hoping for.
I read h=11 m=23 s=12
